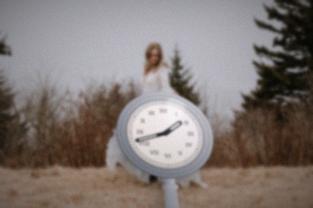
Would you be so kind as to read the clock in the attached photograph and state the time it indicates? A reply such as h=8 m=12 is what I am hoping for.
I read h=1 m=42
